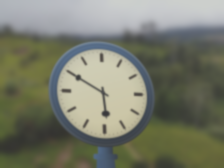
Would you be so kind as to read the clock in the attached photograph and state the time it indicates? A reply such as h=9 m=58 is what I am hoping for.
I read h=5 m=50
